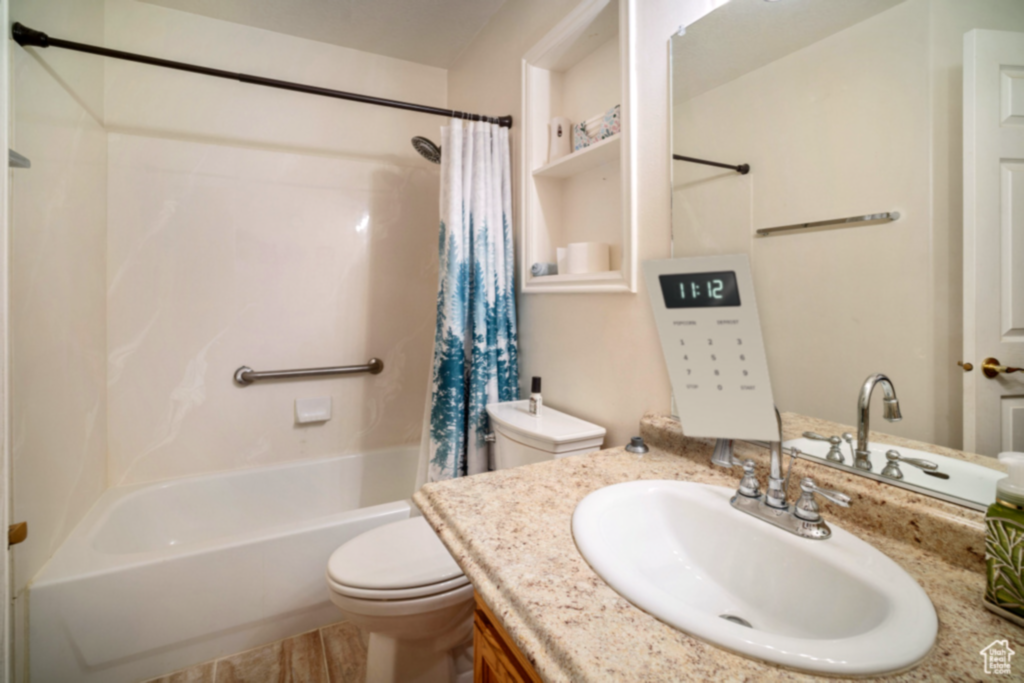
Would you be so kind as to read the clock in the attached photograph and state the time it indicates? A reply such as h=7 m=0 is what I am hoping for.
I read h=11 m=12
